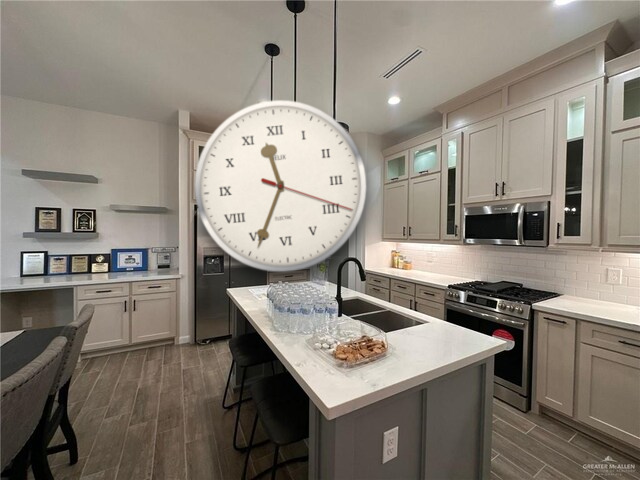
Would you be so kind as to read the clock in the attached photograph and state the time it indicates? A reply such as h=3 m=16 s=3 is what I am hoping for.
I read h=11 m=34 s=19
